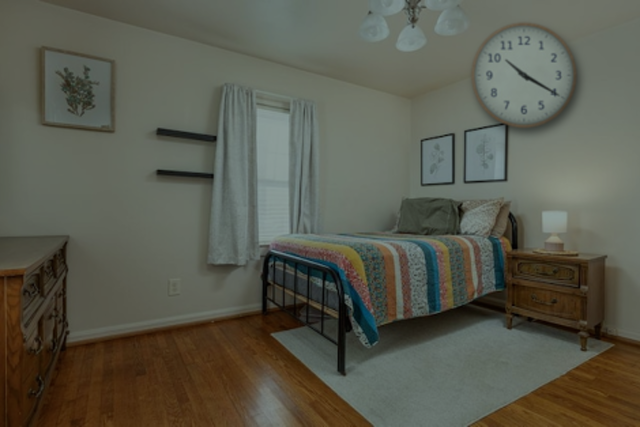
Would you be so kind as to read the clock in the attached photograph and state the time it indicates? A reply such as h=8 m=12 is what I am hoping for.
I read h=10 m=20
